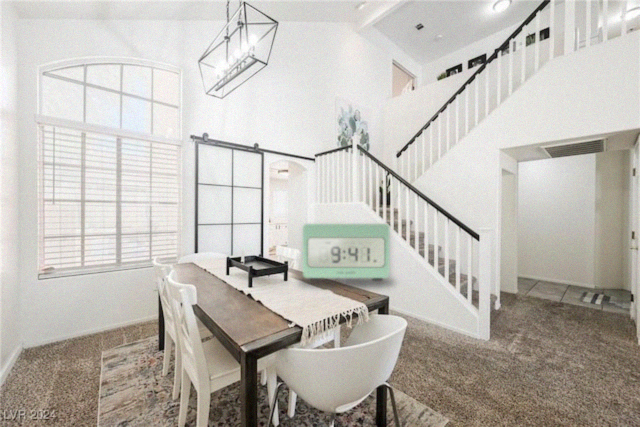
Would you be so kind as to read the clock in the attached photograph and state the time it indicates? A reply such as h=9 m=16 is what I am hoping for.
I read h=9 m=41
